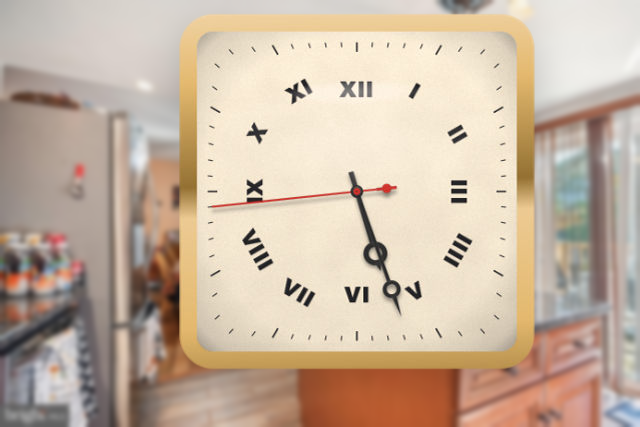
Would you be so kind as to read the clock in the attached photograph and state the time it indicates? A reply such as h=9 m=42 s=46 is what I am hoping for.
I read h=5 m=26 s=44
